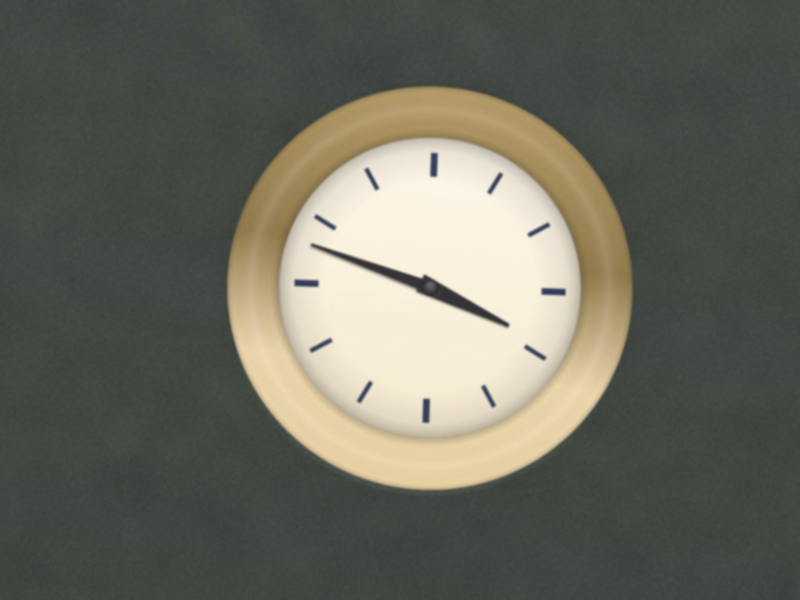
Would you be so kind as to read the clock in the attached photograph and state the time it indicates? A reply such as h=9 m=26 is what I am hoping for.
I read h=3 m=48
